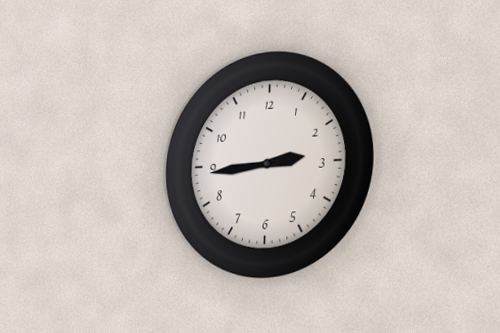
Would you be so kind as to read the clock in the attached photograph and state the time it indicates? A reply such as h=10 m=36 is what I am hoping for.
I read h=2 m=44
